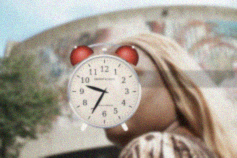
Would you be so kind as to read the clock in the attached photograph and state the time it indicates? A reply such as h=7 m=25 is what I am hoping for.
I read h=9 m=35
